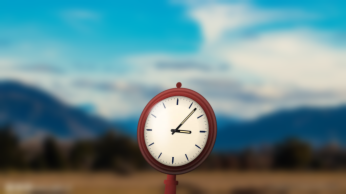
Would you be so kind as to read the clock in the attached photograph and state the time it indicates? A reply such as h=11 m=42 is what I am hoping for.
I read h=3 m=7
